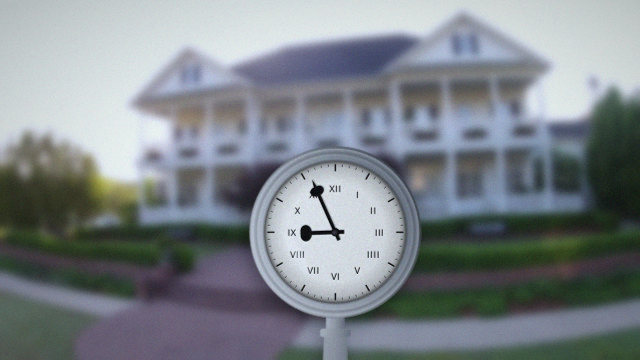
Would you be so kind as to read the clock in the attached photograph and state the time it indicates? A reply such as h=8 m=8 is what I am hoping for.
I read h=8 m=56
